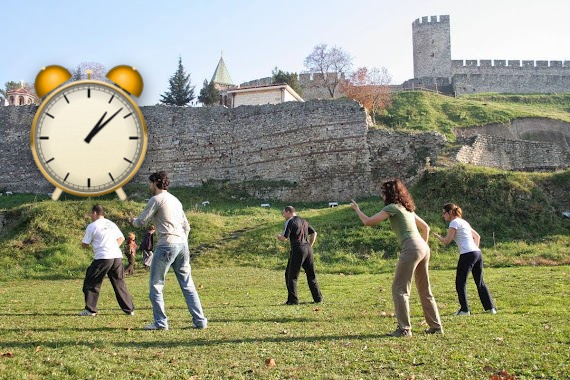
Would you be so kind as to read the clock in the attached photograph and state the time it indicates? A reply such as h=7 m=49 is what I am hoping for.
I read h=1 m=8
